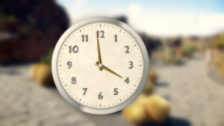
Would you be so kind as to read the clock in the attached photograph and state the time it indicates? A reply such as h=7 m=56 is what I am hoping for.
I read h=3 m=59
